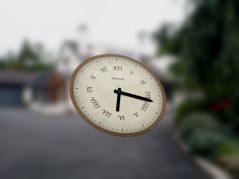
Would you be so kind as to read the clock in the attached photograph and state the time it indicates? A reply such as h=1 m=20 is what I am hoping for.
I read h=6 m=17
